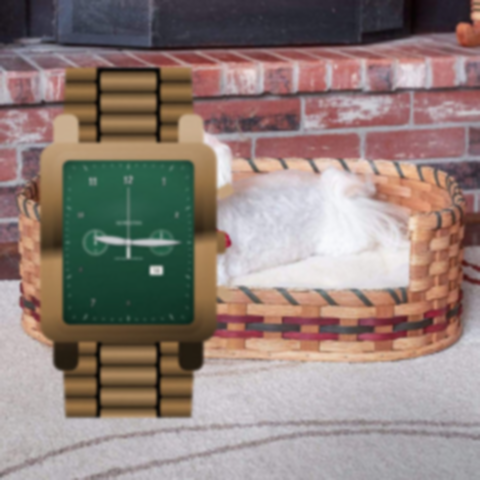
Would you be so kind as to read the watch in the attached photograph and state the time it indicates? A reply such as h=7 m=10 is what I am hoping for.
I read h=9 m=15
